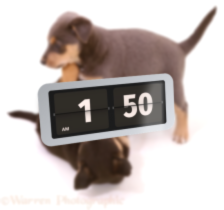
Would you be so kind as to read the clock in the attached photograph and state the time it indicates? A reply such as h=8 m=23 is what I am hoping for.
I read h=1 m=50
